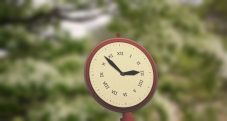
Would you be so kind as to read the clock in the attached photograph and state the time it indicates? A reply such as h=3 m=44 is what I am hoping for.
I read h=2 m=53
